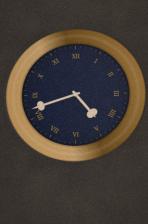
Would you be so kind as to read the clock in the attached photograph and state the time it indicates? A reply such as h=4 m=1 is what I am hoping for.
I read h=4 m=42
